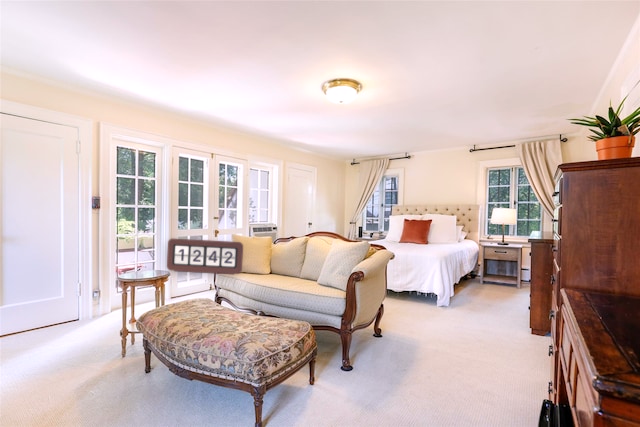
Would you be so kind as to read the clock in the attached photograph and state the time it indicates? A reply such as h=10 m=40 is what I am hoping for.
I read h=12 m=42
